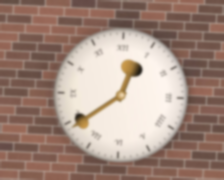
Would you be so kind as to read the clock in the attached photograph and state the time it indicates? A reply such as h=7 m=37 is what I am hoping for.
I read h=12 m=39
